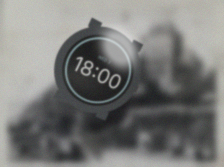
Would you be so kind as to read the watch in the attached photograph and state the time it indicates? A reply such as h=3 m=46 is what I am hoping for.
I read h=18 m=0
